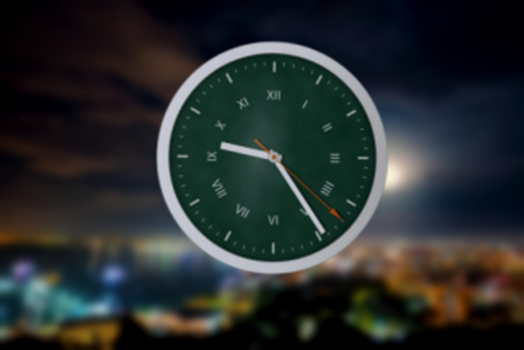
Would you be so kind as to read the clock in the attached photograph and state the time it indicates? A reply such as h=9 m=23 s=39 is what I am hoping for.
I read h=9 m=24 s=22
